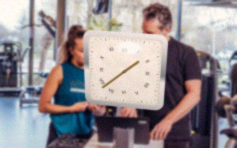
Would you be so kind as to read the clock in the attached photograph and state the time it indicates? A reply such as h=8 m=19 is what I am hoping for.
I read h=1 m=38
